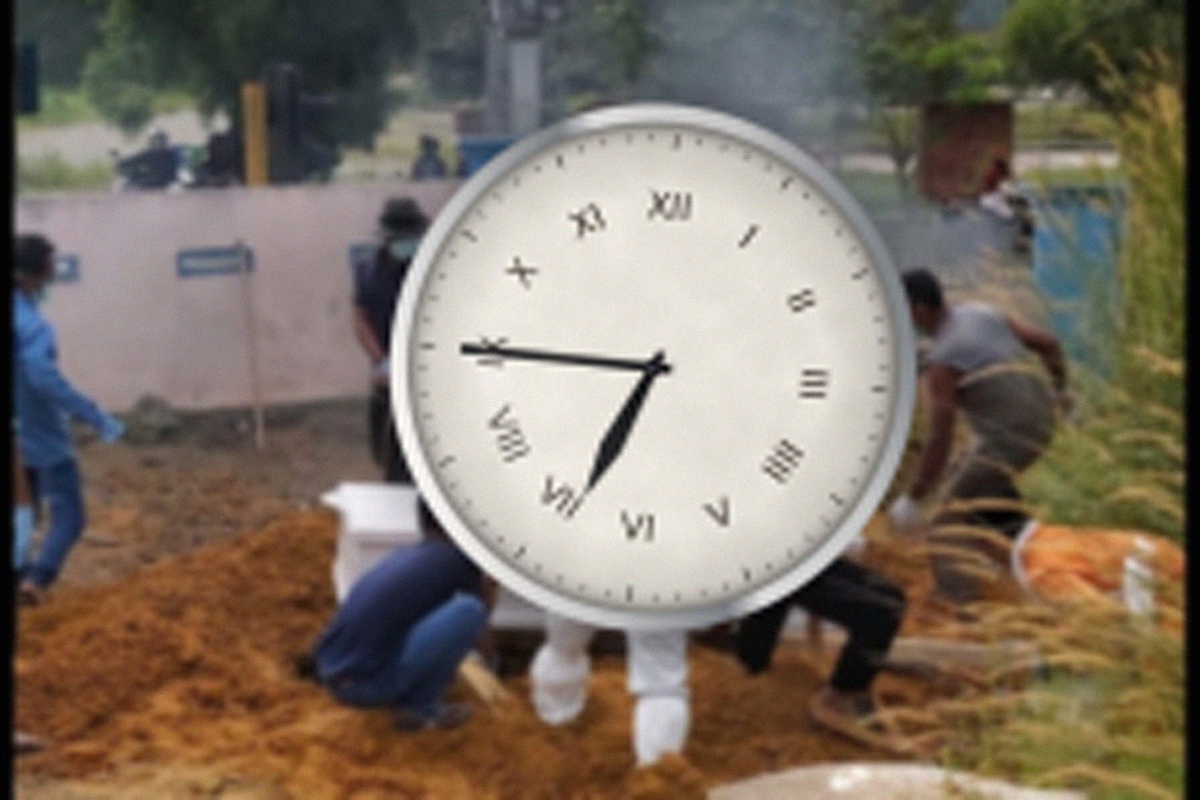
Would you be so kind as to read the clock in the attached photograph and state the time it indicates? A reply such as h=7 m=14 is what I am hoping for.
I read h=6 m=45
